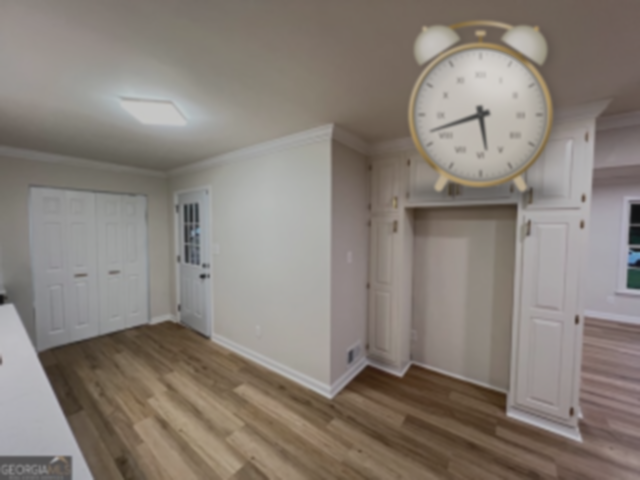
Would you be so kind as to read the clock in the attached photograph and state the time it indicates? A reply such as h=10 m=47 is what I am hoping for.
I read h=5 m=42
